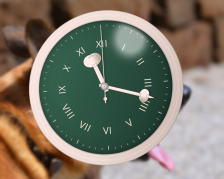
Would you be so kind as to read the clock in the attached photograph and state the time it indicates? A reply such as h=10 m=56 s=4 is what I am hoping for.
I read h=11 m=18 s=0
